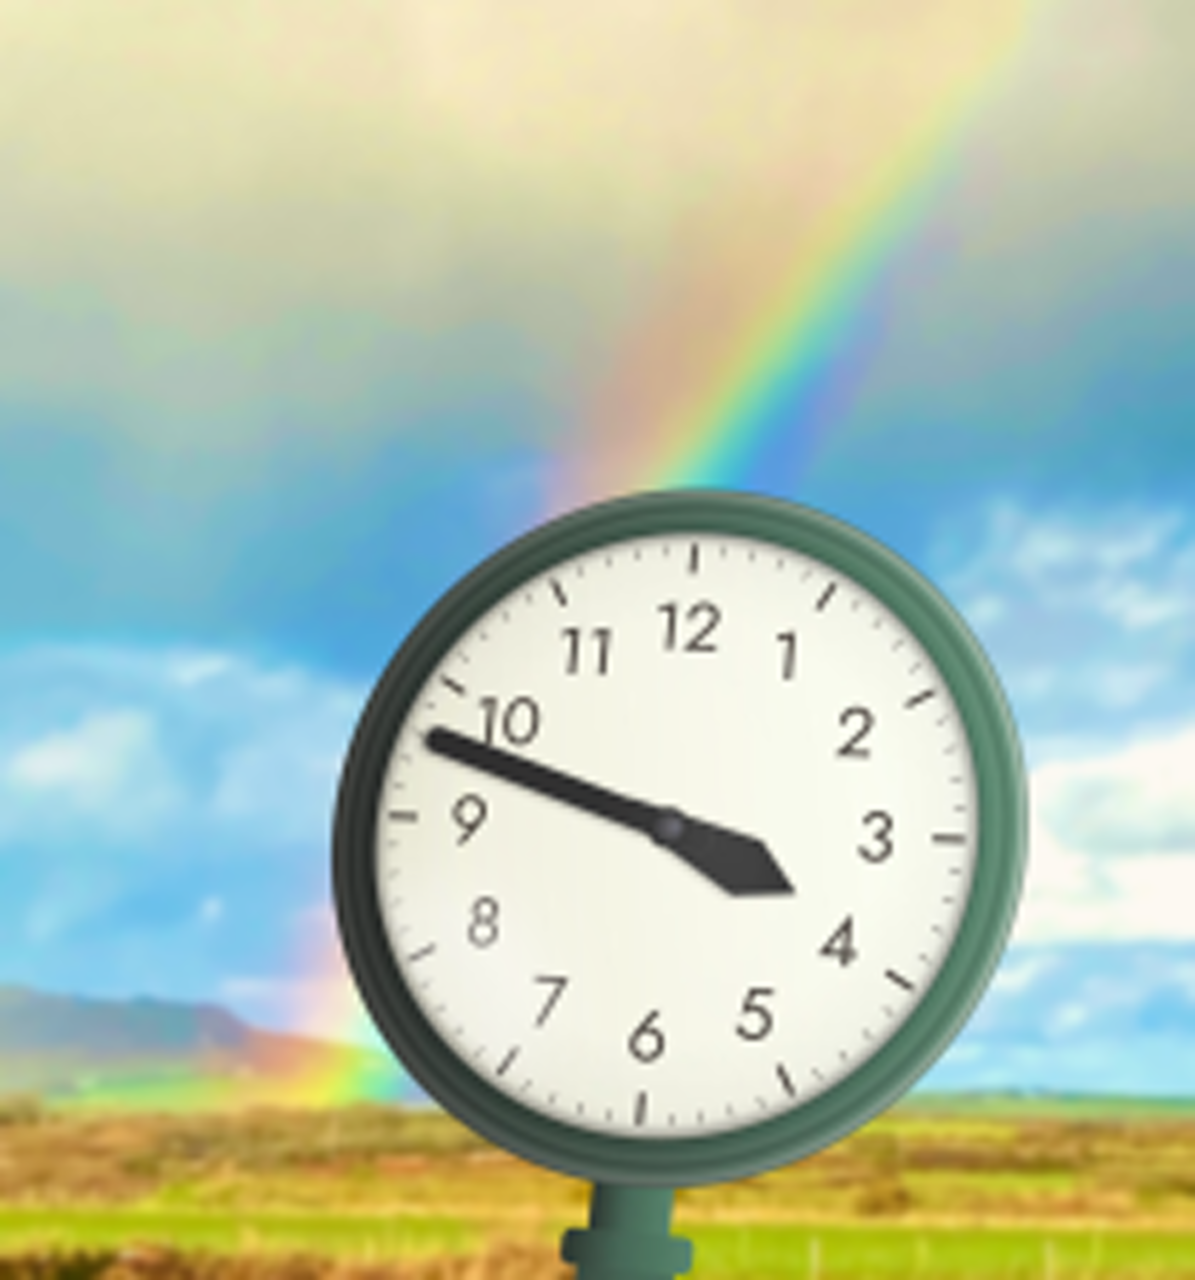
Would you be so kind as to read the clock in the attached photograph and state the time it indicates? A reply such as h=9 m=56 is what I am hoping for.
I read h=3 m=48
